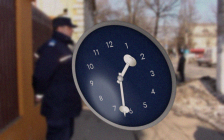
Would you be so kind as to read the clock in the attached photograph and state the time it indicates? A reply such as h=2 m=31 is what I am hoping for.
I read h=1 m=32
